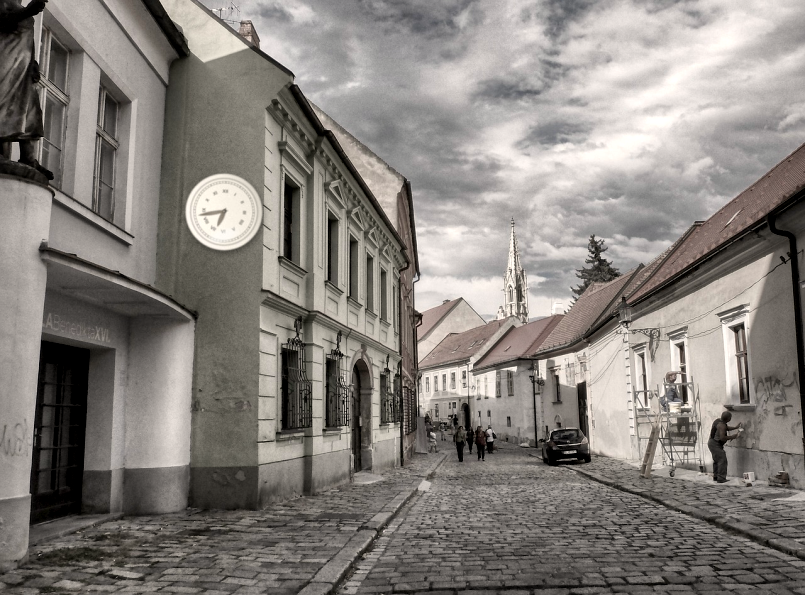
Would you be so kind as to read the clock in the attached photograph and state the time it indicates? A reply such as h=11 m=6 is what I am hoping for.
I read h=6 m=43
